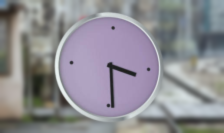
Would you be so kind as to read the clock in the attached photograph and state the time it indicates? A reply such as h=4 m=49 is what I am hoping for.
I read h=3 m=29
